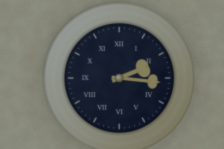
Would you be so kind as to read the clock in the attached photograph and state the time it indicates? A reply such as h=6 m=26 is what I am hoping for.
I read h=2 m=16
